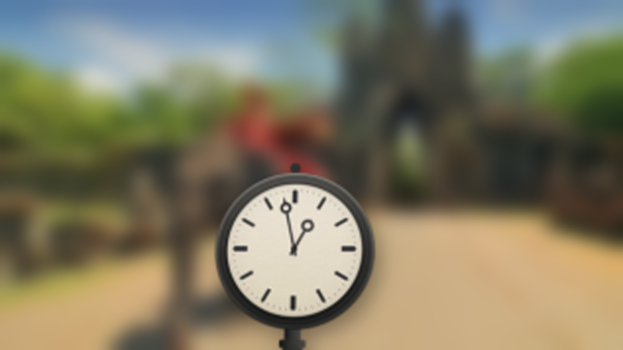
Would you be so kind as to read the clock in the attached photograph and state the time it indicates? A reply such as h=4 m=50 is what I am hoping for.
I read h=12 m=58
